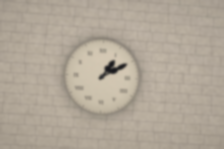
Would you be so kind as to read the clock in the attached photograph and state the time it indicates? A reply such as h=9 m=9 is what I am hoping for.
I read h=1 m=10
